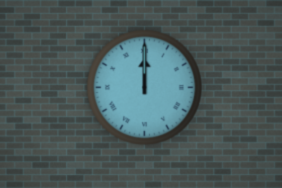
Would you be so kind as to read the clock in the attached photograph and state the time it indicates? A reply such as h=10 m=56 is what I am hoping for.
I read h=12 m=0
